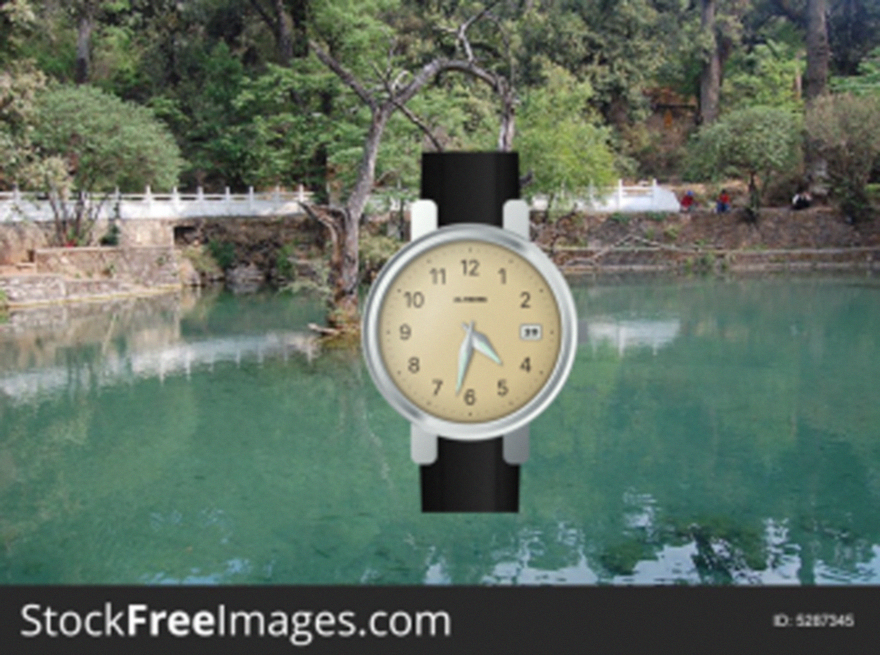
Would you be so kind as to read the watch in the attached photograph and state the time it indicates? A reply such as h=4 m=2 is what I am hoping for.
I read h=4 m=32
